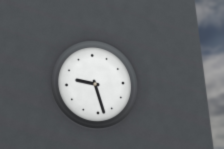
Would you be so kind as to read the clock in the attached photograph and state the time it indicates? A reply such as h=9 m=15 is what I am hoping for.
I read h=9 m=28
